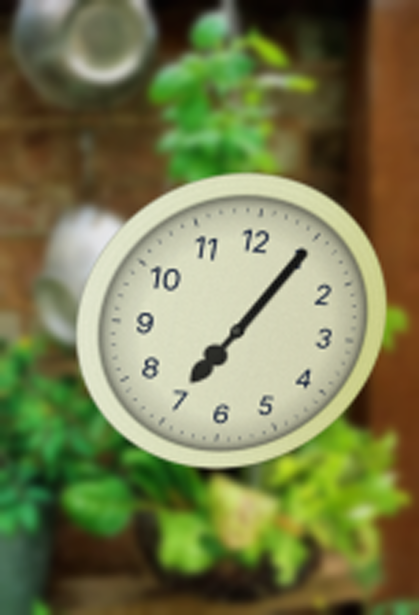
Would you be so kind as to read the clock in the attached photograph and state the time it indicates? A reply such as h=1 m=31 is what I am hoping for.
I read h=7 m=5
